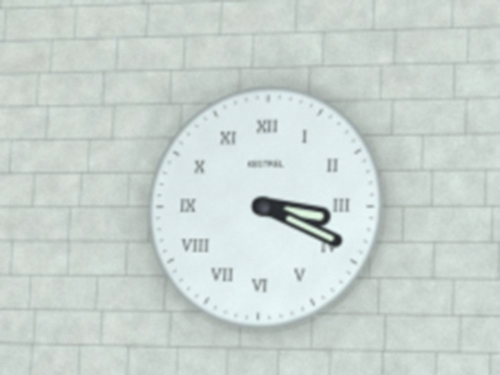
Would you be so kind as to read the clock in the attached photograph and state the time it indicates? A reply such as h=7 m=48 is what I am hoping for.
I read h=3 m=19
